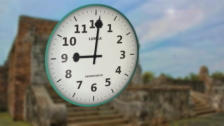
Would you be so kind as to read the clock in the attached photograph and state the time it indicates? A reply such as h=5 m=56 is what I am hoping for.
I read h=9 m=1
